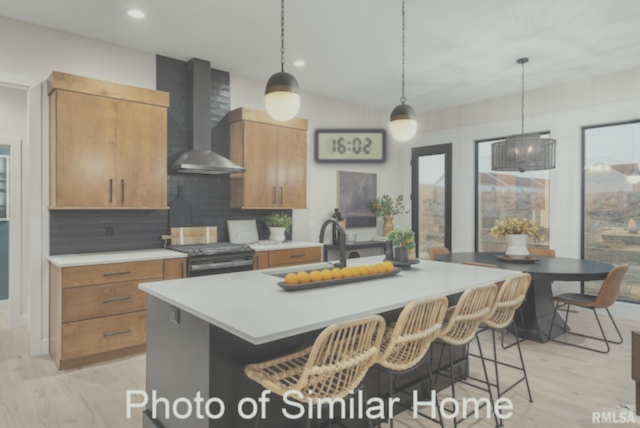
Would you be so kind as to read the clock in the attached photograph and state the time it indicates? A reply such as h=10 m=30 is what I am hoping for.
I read h=16 m=2
